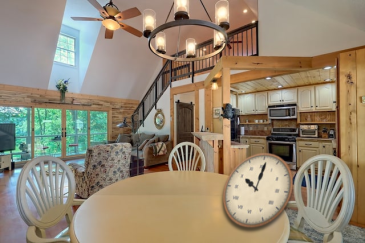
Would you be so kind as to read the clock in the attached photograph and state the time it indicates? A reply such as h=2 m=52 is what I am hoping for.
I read h=10 m=1
